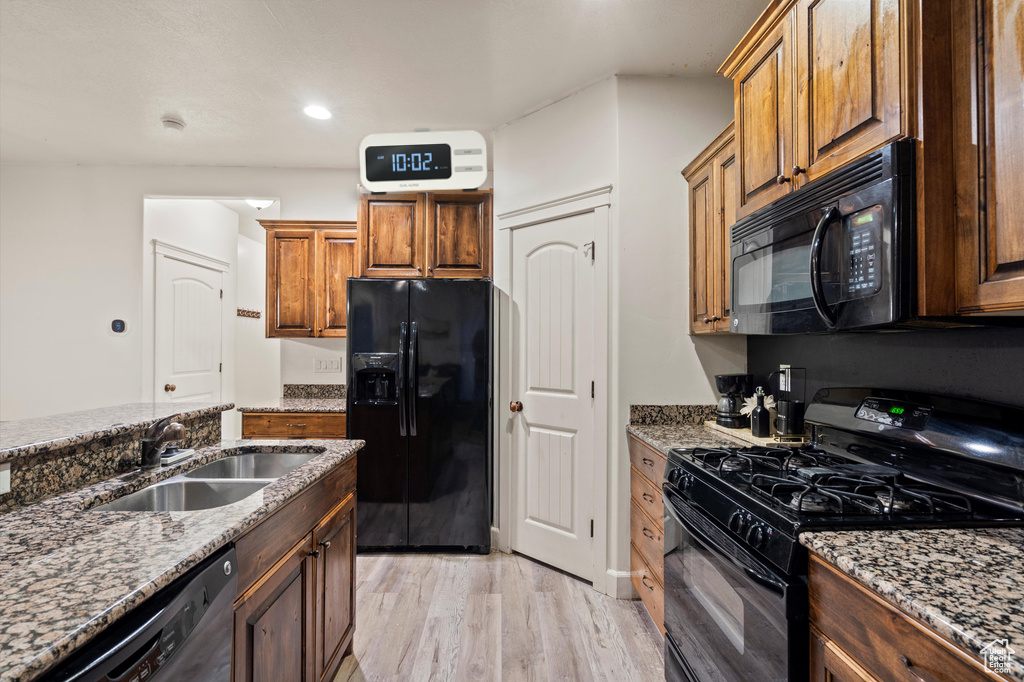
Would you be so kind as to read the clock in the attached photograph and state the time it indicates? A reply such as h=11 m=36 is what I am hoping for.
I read h=10 m=2
